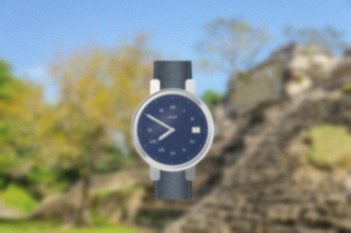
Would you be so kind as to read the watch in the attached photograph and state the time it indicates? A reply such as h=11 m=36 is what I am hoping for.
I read h=7 m=50
